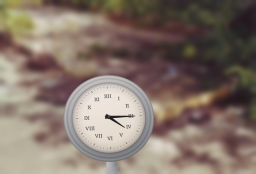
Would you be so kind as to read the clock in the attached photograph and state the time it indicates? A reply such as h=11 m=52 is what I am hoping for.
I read h=4 m=15
